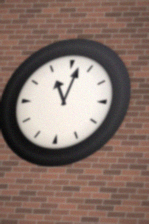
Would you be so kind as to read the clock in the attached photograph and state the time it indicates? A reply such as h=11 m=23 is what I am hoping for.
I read h=11 m=2
